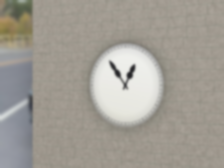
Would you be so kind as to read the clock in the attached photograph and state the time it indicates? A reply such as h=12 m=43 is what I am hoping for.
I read h=12 m=54
